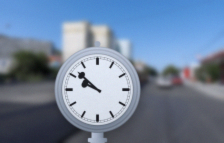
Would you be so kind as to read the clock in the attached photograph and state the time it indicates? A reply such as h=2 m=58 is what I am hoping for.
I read h=9 m=52
